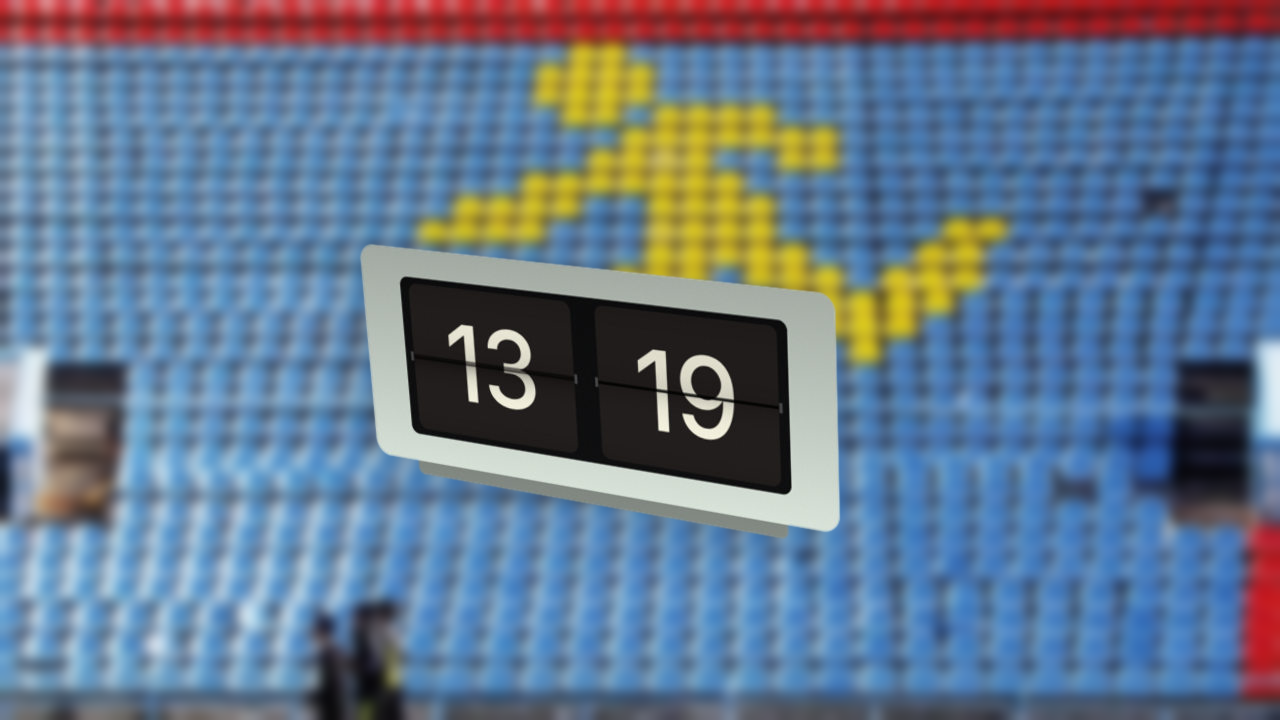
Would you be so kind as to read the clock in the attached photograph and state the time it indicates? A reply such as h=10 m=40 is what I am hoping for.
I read h=13 m=19
